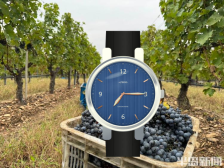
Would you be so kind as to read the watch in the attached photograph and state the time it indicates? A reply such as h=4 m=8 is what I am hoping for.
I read h=7 m=15
